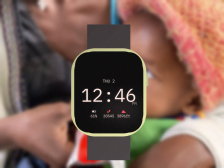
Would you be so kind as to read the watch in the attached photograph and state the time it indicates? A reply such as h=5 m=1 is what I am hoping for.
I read h=12 m=46
